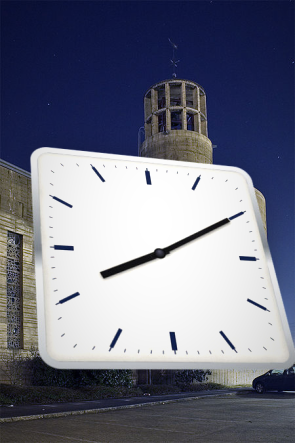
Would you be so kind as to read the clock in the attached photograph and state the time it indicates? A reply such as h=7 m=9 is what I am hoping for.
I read h=8 m=10
